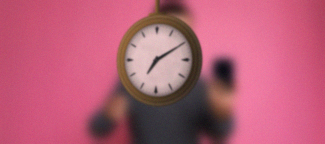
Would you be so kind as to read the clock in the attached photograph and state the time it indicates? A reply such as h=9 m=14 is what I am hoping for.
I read h=7 m=10
